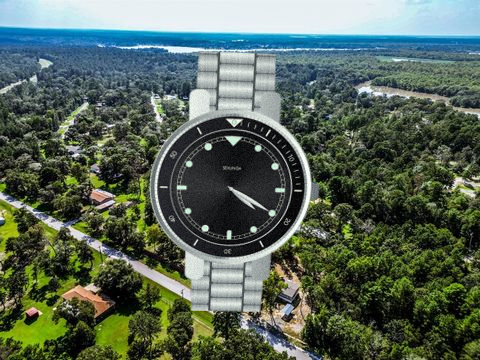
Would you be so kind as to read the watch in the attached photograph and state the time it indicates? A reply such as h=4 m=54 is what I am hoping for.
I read h=4 m=20
